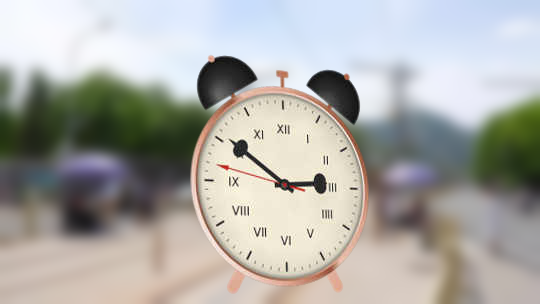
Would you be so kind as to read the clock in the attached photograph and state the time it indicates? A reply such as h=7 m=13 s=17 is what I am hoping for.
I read h=2 m=50 s=47
